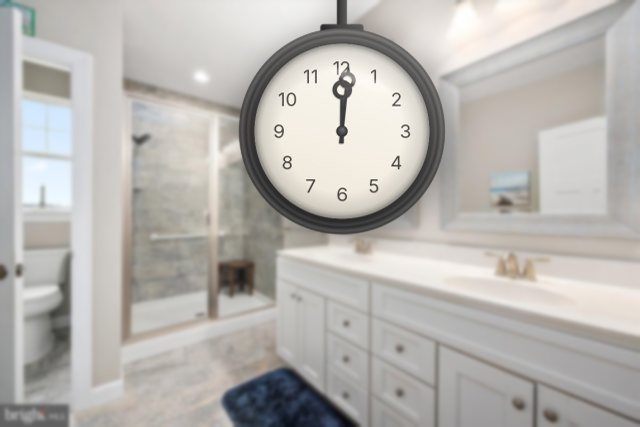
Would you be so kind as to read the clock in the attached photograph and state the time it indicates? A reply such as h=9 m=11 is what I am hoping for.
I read h=12 m=1
